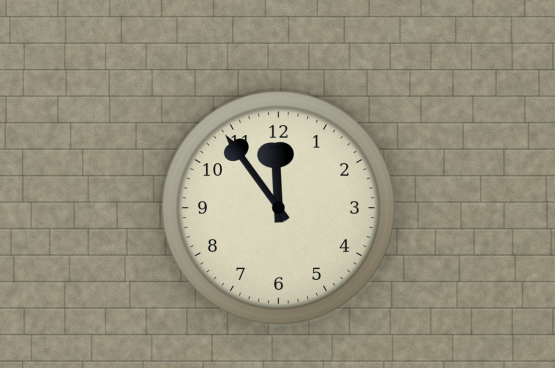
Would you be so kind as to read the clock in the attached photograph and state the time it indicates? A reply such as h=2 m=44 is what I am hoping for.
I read h=11 m=54
